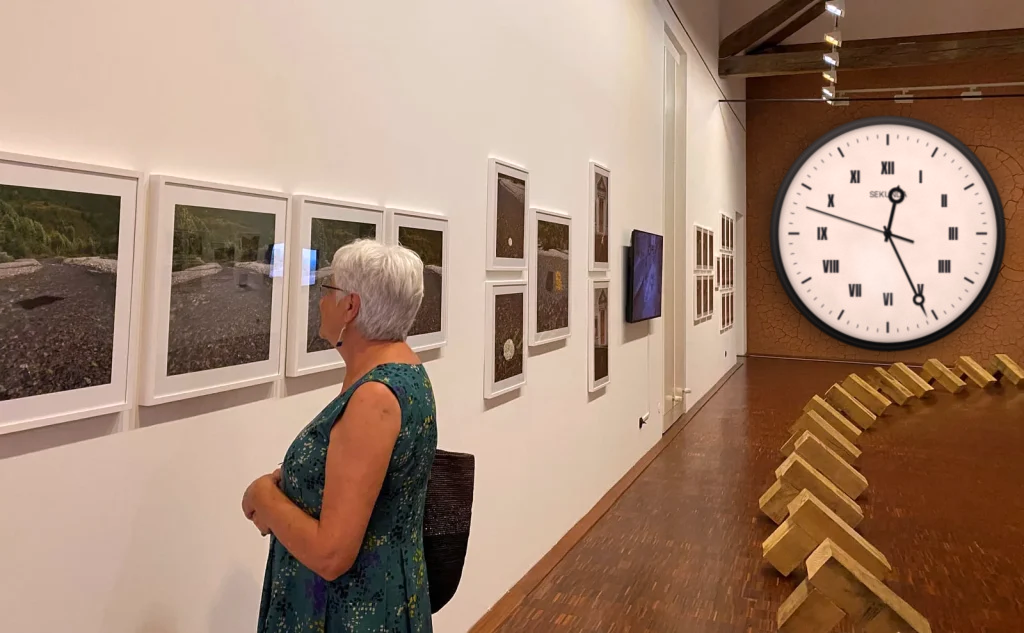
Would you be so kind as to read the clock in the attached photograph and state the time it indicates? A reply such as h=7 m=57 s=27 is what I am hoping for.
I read h=12 m=25 s=48
